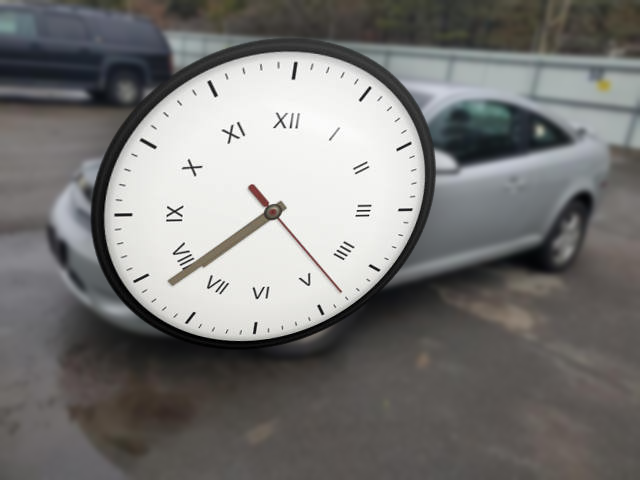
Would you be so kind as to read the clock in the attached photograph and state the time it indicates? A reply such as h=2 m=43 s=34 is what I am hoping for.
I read h=7 m=38 s=23
